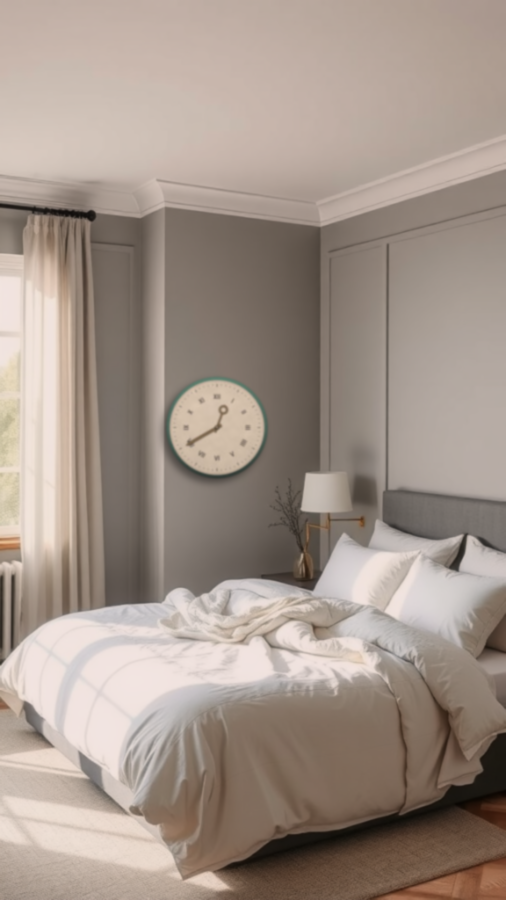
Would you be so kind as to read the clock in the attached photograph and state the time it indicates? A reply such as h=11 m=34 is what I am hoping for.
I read h=12 m=40
